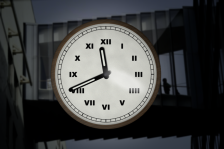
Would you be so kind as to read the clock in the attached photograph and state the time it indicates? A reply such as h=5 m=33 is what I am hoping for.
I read h=11 m=41
